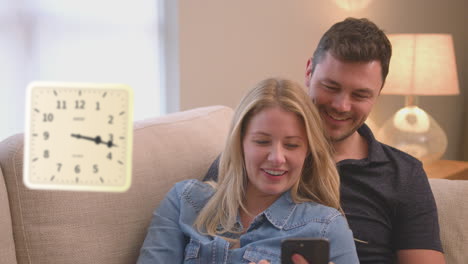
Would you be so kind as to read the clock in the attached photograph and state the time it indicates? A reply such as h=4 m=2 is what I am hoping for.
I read h=3 m=17
